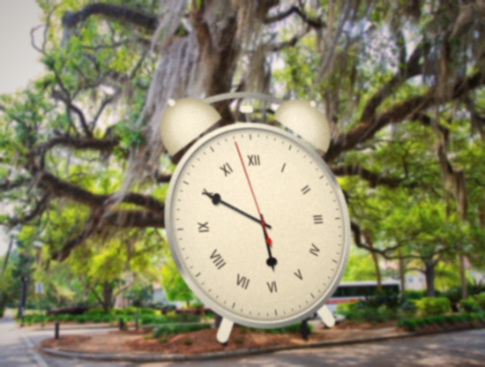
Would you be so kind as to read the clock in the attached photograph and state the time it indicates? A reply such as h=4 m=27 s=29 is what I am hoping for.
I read h=5 m=49 s=58
